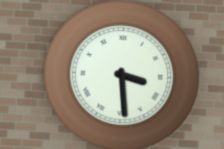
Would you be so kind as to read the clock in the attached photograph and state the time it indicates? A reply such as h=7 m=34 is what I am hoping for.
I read h=3 m=29
